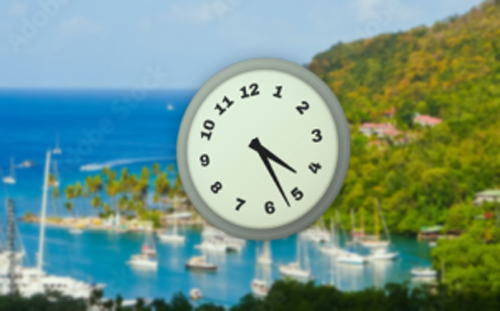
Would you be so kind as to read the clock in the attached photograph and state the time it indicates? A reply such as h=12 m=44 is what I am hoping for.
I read h=4 m=27
